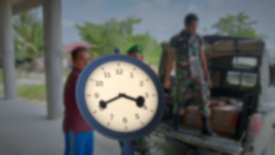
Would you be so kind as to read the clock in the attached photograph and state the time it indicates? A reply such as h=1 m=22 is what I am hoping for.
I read h=3 m=41
